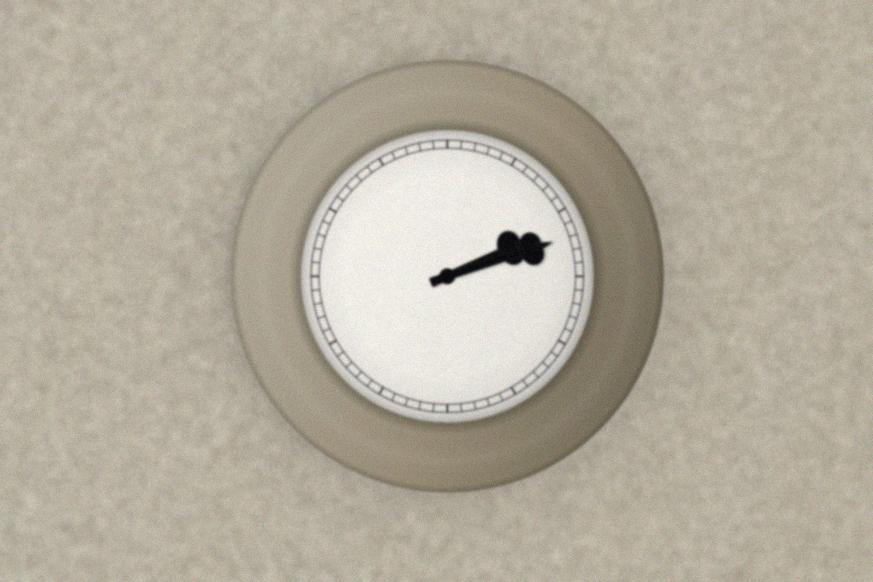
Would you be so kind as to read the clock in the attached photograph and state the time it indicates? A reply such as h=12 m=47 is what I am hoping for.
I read h=2 m=12
